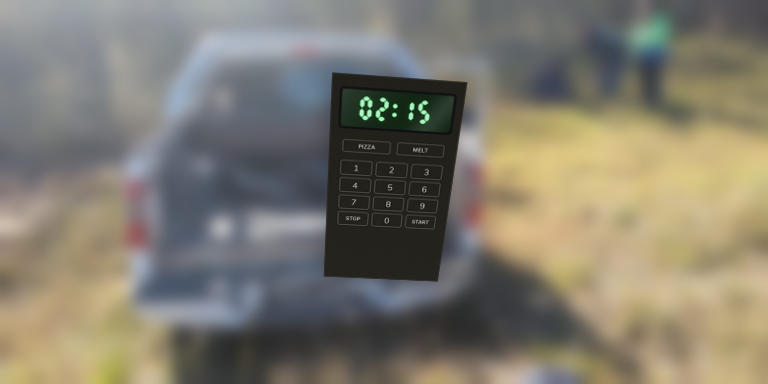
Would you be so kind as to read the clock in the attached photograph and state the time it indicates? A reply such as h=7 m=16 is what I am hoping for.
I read h=2 m=15
